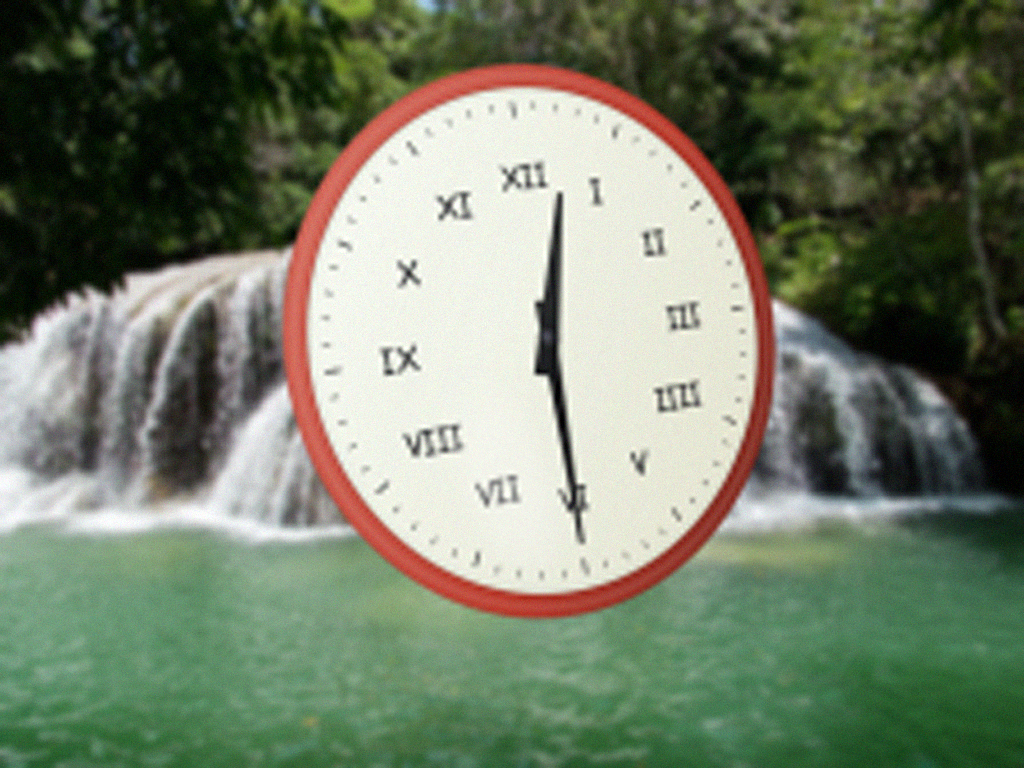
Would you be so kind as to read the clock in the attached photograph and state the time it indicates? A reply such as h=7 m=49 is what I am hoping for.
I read h=12 m=30
